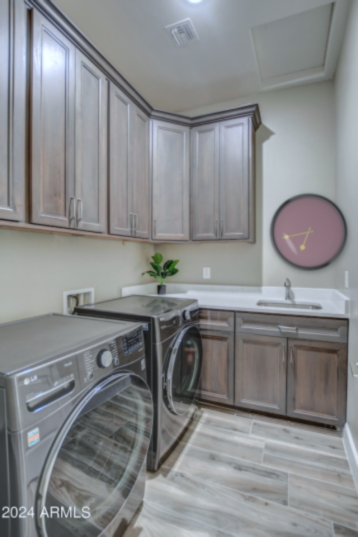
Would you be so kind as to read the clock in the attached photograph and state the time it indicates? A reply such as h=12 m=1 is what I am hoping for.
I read h=6 m=43
